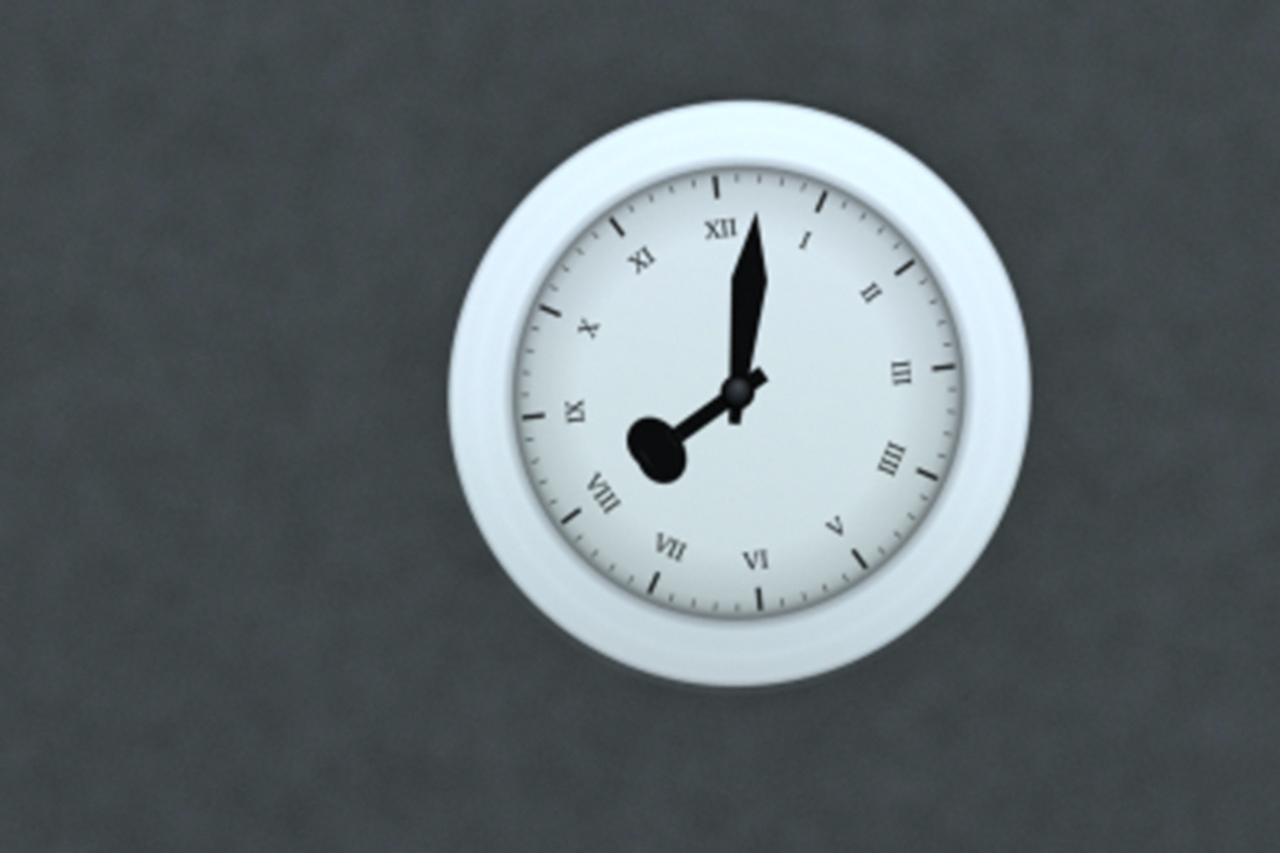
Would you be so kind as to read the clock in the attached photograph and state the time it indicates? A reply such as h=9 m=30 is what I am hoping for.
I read h=8 m=2
